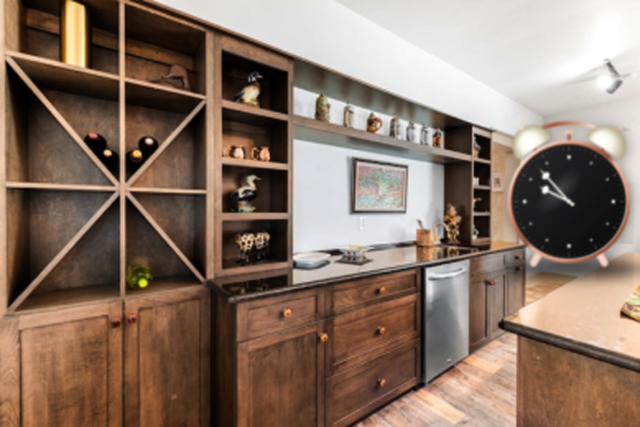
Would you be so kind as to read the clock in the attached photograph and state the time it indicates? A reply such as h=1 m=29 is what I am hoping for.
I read h=9 m=53
